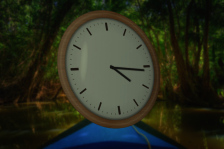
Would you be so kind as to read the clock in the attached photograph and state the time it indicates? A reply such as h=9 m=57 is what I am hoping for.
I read h=4 m=16
